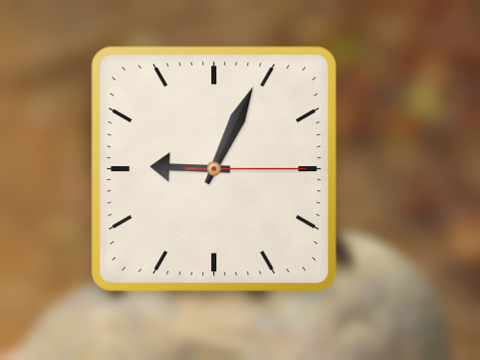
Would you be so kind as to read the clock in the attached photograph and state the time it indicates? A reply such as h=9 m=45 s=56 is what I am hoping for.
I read h=9 m=4 s=15
